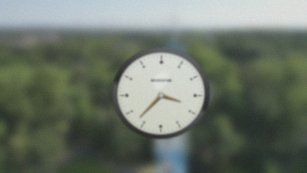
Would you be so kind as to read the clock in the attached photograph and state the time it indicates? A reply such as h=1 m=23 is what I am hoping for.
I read h=3 m=37
